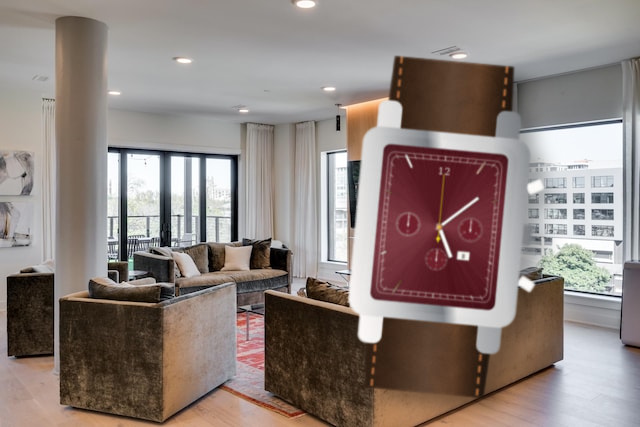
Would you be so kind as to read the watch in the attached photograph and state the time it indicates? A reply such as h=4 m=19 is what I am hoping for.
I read h=5 m=8
